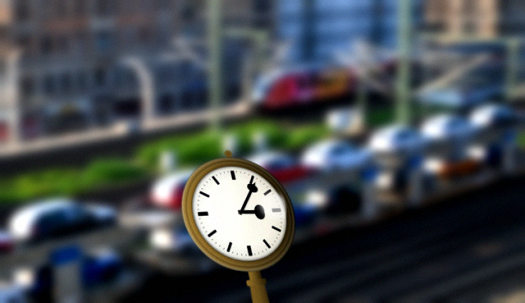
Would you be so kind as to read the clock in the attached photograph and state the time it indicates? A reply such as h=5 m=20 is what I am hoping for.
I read h=3 m=6
